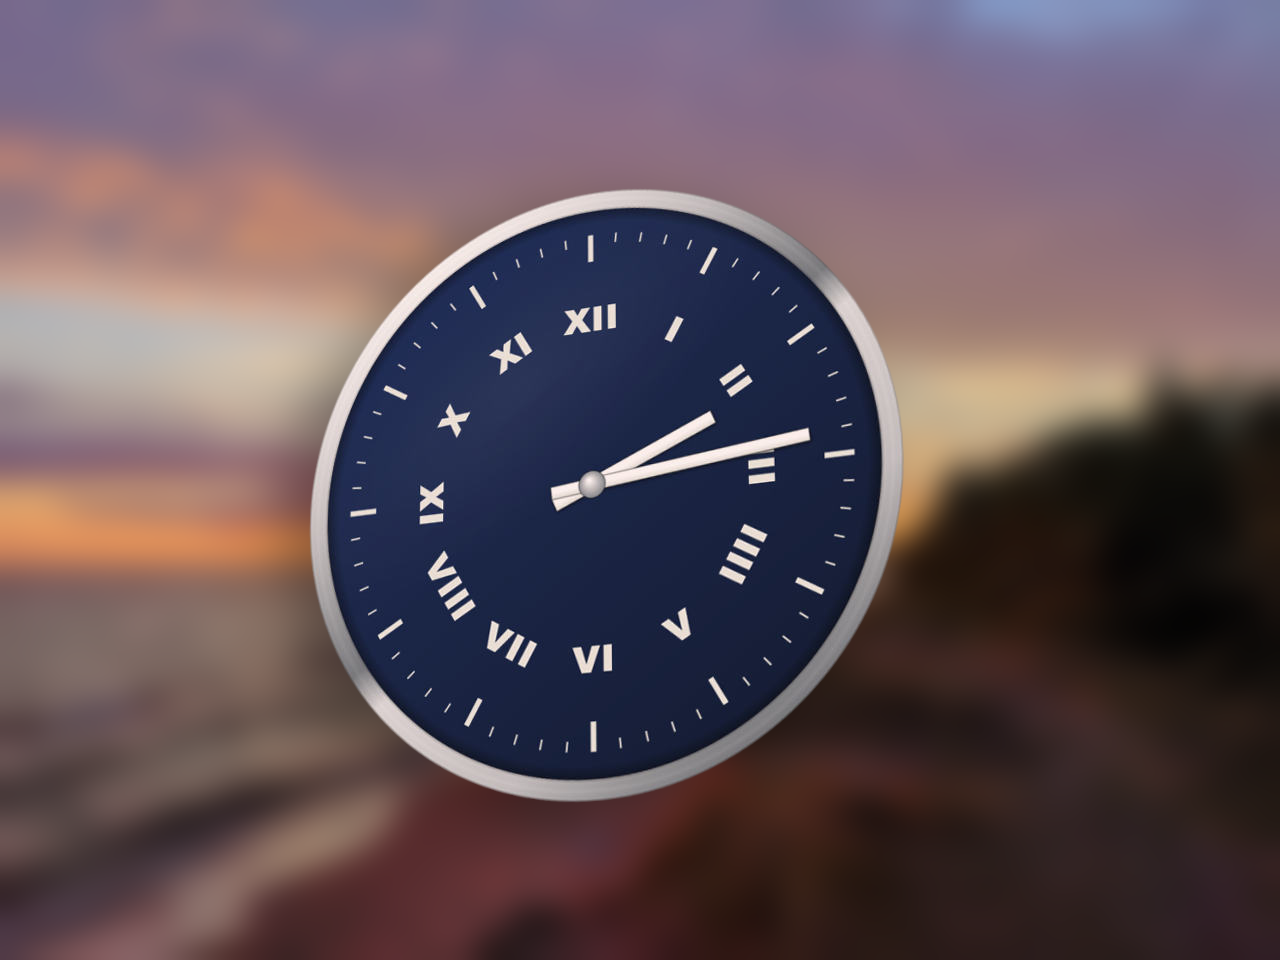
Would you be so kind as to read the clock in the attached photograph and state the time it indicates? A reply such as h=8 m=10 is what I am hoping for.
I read h=2 m=14
